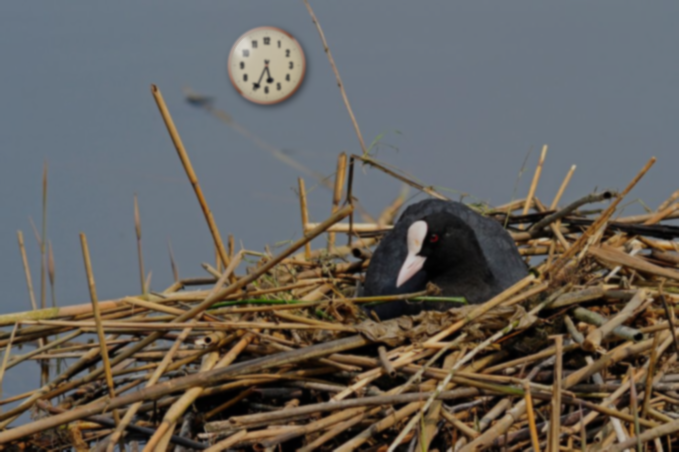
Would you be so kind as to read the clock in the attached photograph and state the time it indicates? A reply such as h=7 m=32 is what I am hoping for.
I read h=5 m=34
